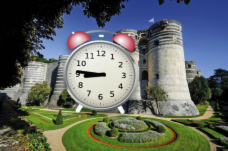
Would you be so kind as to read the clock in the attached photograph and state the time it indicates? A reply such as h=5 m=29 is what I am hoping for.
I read h=8 m=46
